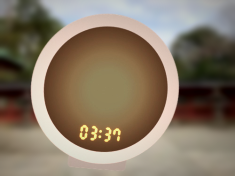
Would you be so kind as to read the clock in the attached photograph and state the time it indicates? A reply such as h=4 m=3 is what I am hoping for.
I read h=3 m=37
